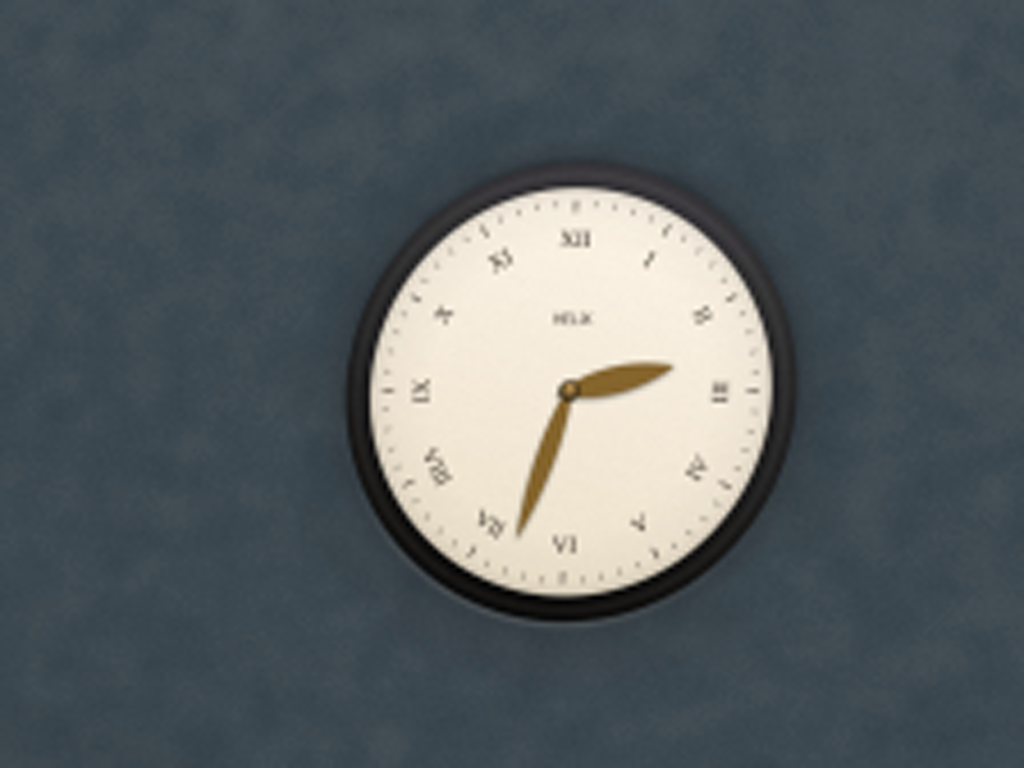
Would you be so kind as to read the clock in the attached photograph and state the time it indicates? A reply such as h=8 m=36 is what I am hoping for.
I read h=2 m=33
